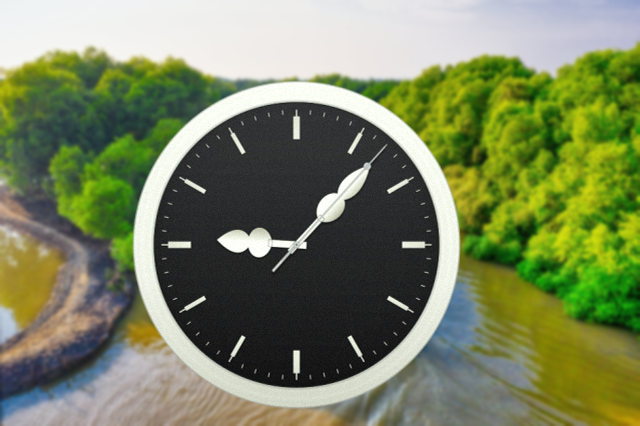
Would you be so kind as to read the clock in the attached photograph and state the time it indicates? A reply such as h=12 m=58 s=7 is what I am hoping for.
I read h=9 m=7 s=7
